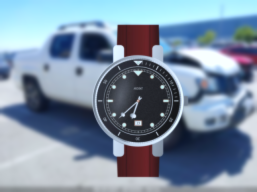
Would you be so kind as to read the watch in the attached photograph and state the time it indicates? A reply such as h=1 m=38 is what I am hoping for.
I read h=6 m=38
